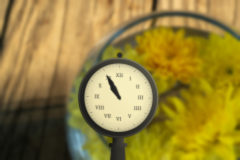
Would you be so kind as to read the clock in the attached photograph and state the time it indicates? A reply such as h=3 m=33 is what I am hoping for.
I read h=10 m=55
